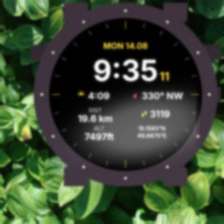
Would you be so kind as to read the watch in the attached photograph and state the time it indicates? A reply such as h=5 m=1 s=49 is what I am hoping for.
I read h=9 m=35 s=11
